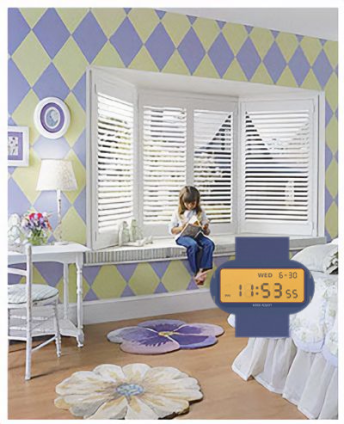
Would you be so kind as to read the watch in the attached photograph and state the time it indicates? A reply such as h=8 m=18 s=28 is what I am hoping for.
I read h=11 m=53 s=55
